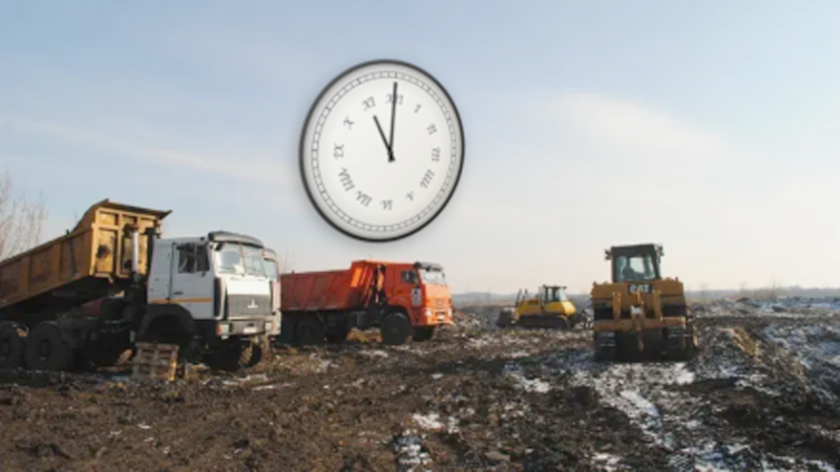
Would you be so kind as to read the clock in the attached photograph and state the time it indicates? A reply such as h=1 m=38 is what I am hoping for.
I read h=11 m=0
